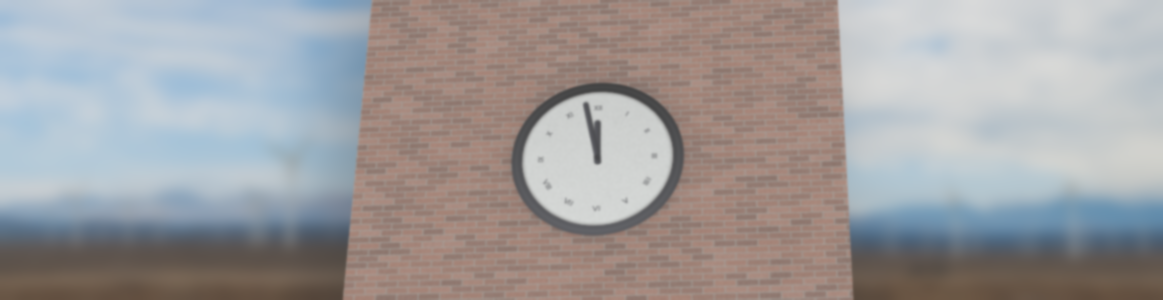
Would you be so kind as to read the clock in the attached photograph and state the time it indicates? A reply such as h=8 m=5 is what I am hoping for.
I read h=11 m=58
